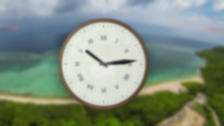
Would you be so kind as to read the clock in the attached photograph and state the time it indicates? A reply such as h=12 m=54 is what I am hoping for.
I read h=10 m=14
